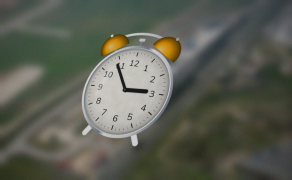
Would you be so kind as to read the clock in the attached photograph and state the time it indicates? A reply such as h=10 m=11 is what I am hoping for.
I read h=2 m=54
